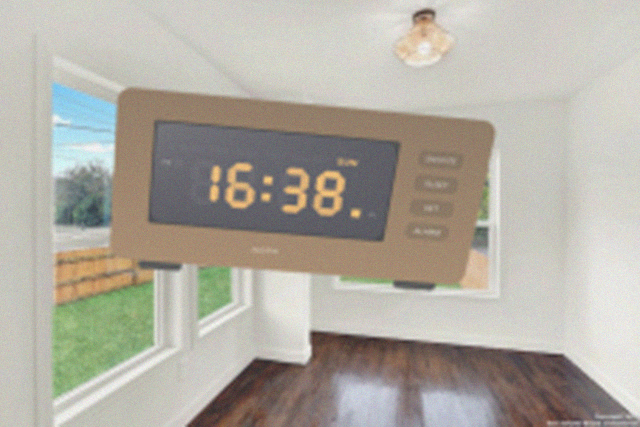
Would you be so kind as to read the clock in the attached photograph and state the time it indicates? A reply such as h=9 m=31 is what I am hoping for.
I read h=16 m=38
